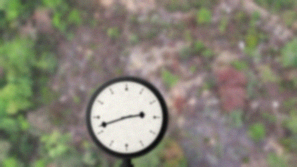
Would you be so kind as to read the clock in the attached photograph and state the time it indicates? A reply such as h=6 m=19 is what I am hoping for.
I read h=2 m=42
